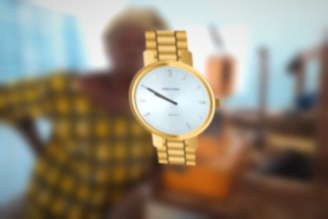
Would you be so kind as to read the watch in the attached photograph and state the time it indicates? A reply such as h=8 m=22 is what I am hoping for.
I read h=9 m=50
